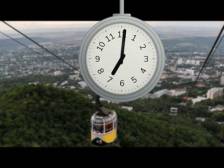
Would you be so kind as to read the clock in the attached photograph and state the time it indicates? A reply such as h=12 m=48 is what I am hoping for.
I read h=7 m=1
